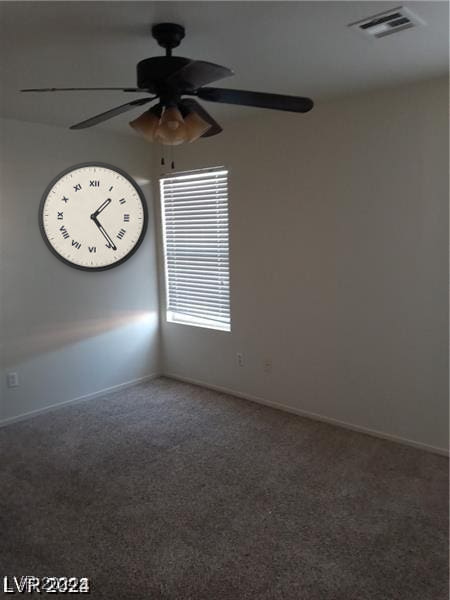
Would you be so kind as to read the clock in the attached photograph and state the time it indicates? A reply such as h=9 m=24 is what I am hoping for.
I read h=1 m=24
